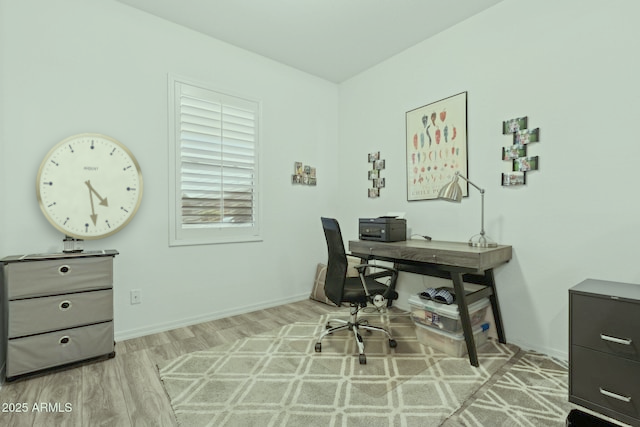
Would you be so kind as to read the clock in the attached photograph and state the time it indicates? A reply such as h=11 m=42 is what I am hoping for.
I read h=4 m=28
